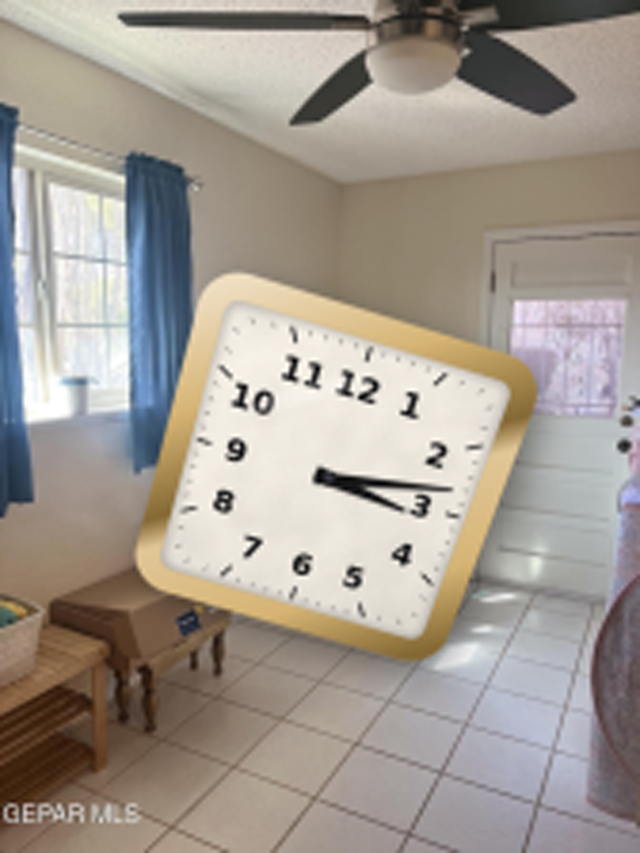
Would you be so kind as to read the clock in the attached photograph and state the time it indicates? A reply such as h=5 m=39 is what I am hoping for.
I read h=3 m=13
